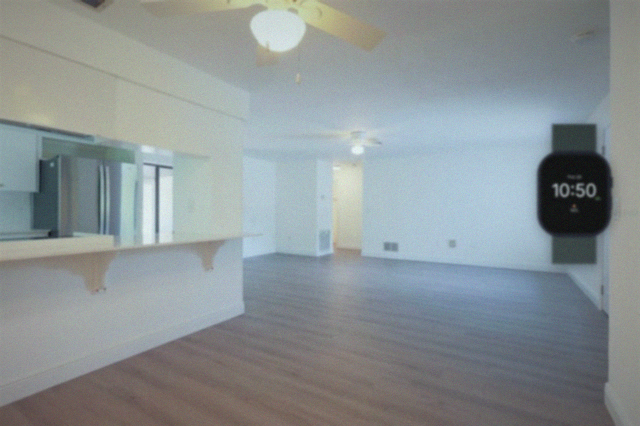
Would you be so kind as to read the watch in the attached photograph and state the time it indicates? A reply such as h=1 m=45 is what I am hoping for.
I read h=10 m=50
